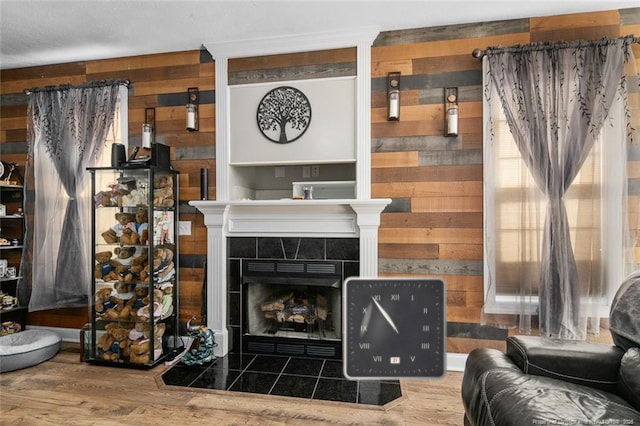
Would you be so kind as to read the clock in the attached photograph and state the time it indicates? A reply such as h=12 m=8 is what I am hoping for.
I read h=10 m=54
